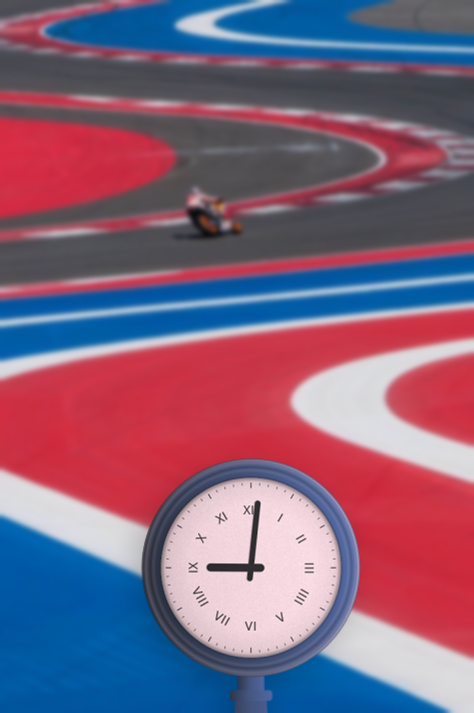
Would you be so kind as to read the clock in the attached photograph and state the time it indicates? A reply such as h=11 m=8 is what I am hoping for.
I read h=9 m=1
